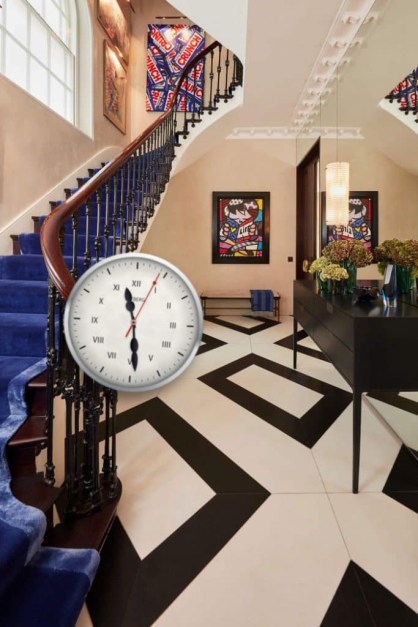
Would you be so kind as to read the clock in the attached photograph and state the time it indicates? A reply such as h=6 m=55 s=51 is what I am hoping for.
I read h=11 m=29 s=4
